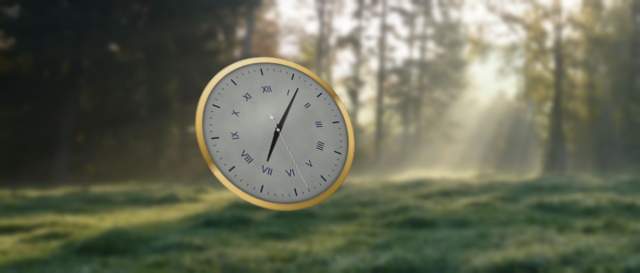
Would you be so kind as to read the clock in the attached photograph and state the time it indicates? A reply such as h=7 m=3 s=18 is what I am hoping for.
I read h=7 m=6 s=28
